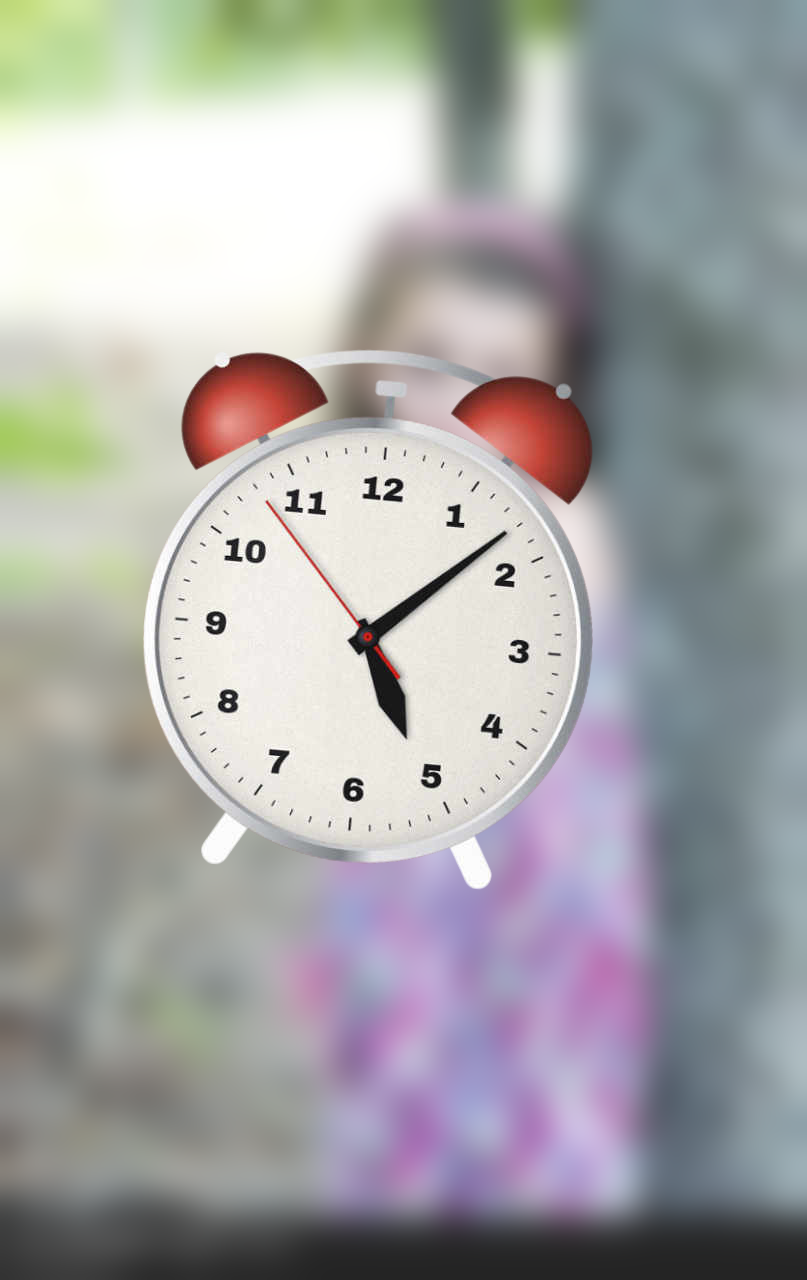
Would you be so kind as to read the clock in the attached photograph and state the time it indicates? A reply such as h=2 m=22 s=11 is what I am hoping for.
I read h=5 m=7 s=53
